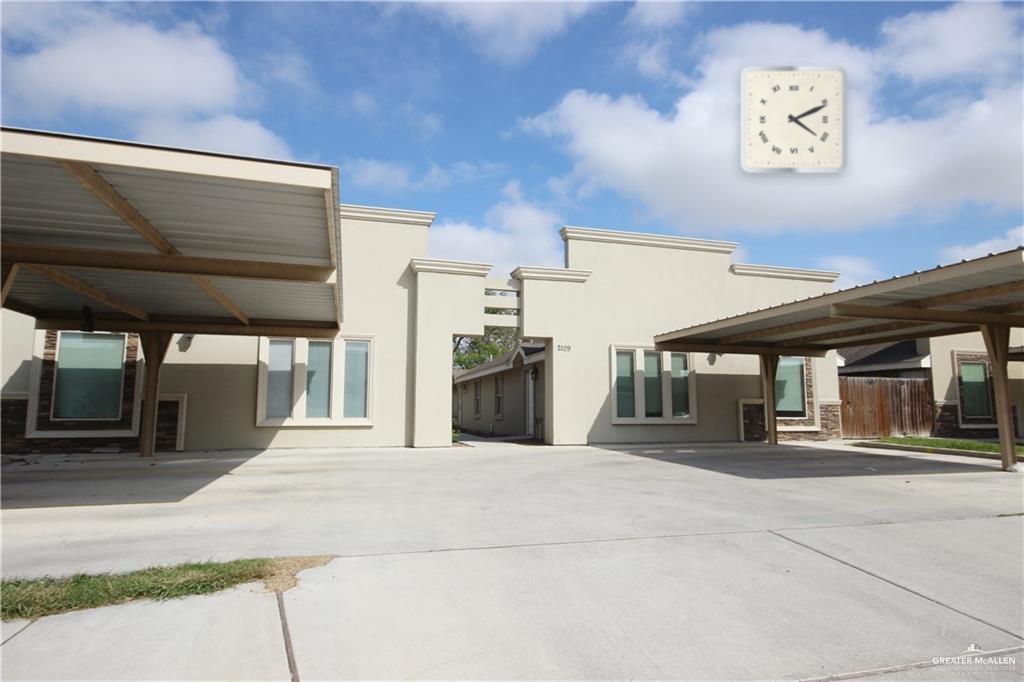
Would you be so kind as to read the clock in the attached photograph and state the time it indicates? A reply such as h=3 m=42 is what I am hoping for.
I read h=4 m=11
